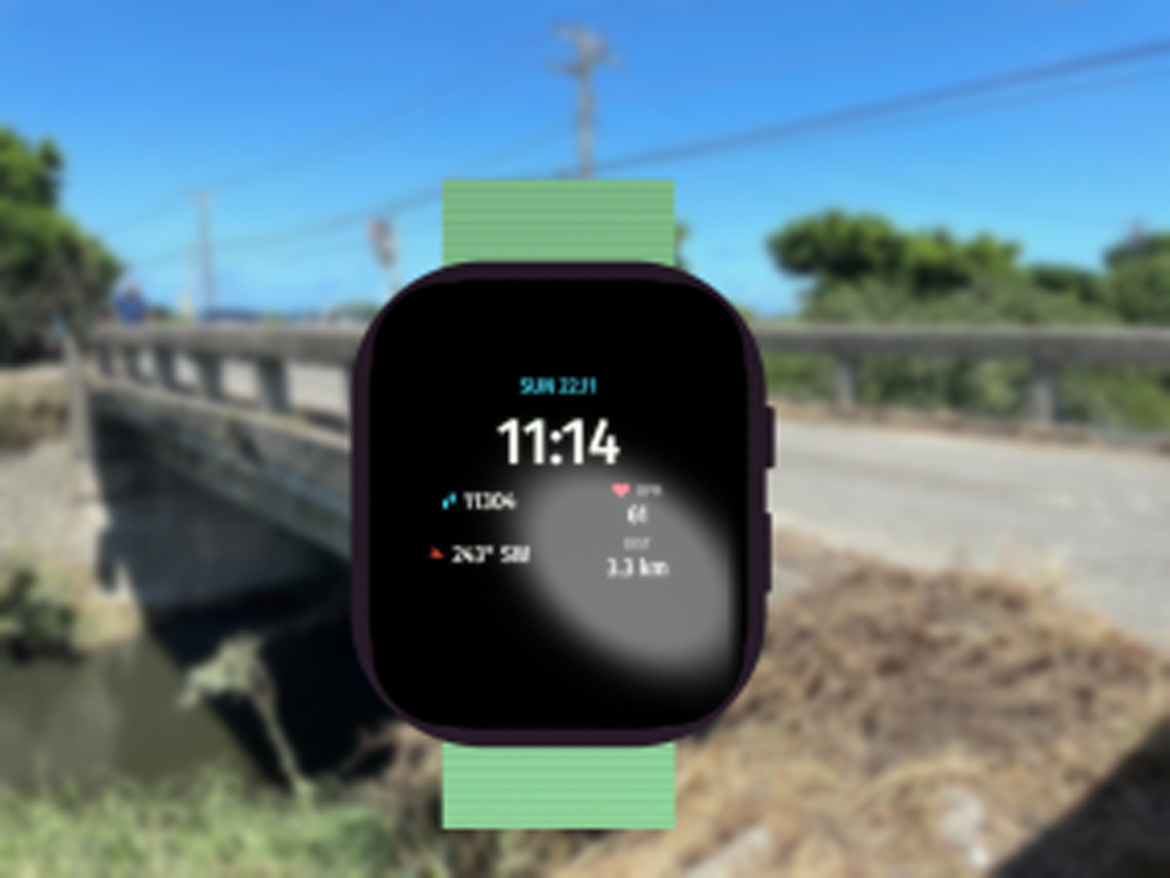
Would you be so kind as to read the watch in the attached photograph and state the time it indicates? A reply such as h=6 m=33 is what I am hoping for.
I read h=11 m=14
